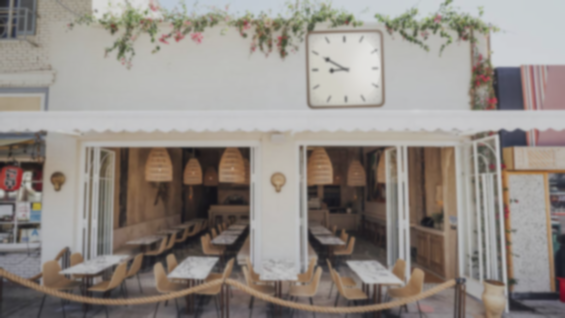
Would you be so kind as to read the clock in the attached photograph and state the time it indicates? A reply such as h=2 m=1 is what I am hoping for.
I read h=8 m=50
